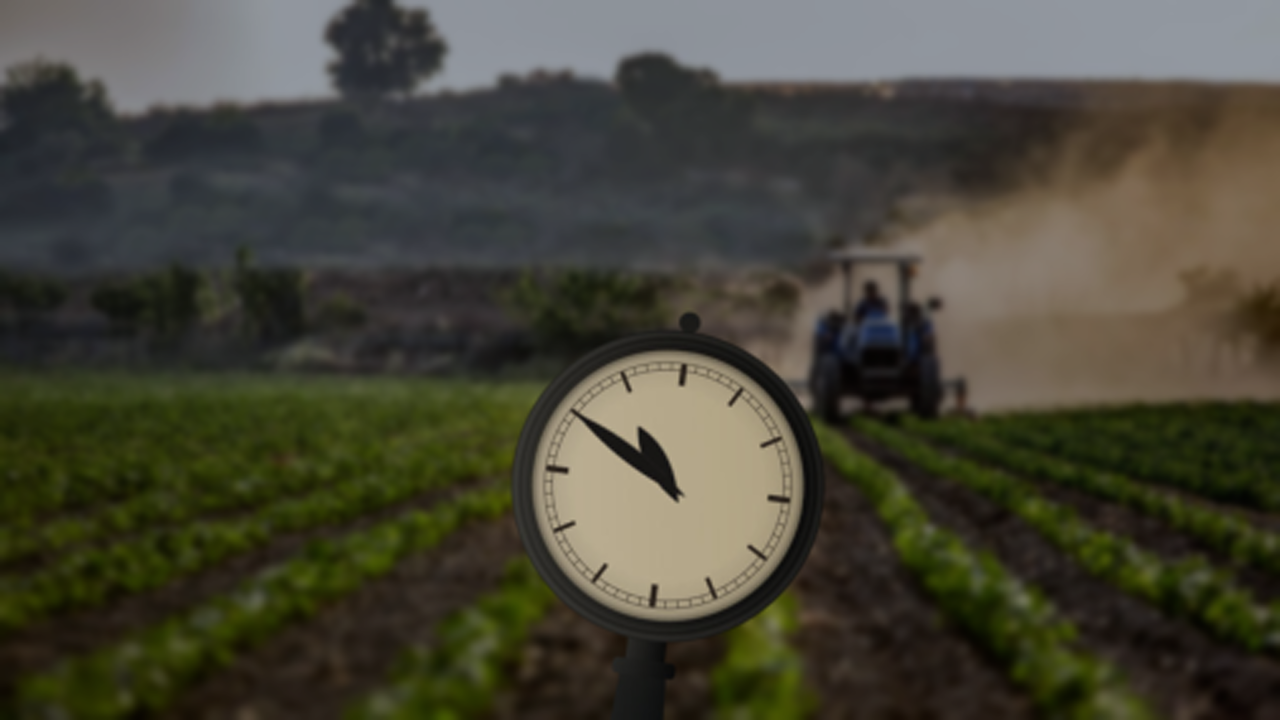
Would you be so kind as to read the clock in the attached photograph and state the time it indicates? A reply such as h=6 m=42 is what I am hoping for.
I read h=10 m=50
